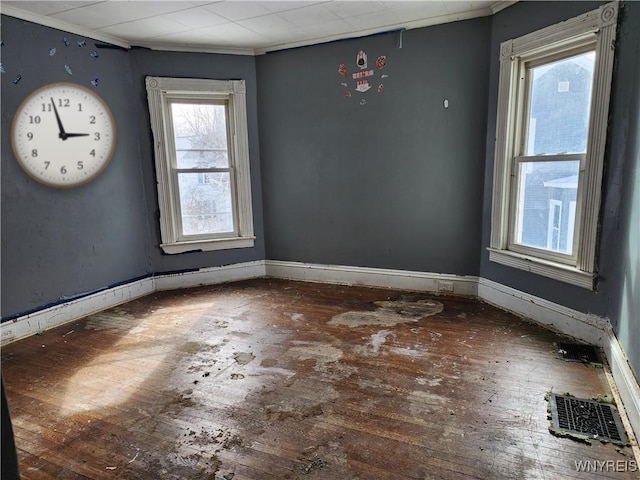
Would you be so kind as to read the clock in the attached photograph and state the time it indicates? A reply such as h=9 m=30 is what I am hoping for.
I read h=2 m=57
